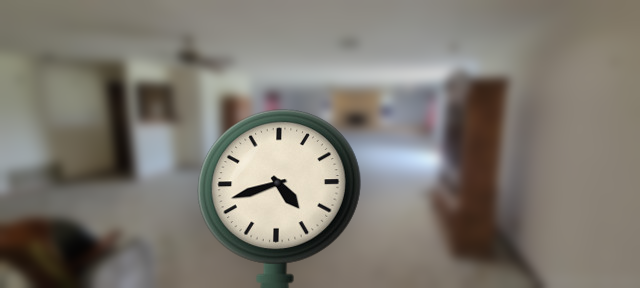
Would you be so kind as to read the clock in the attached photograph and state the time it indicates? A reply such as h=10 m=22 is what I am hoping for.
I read h=4 m=42
